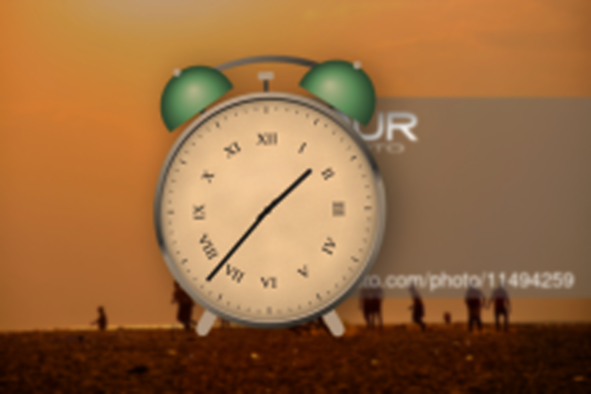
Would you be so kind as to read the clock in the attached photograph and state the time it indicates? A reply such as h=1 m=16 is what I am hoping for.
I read h=1 m=37
